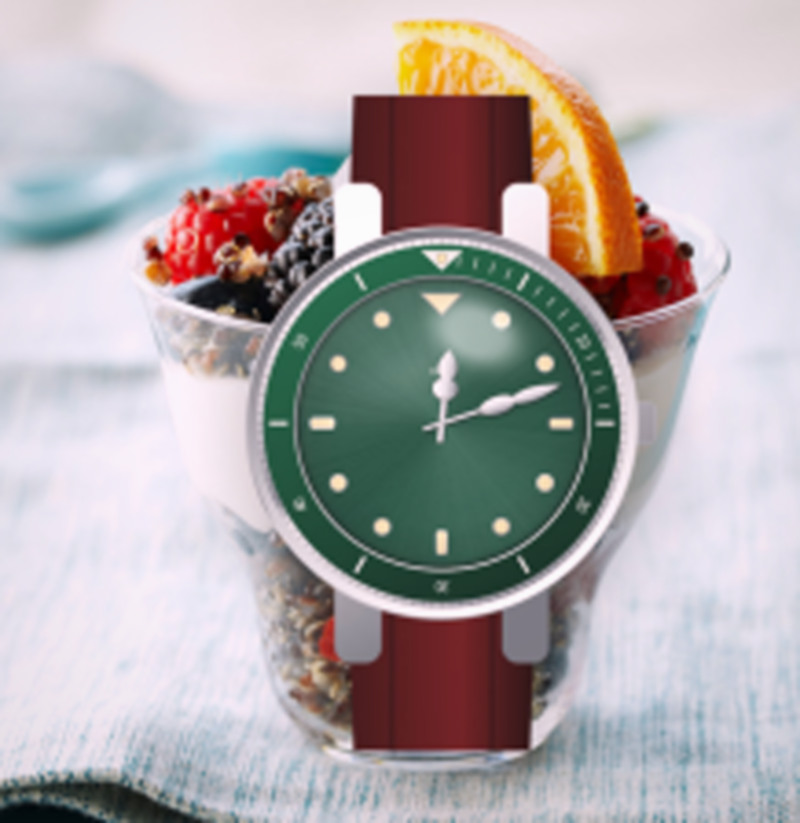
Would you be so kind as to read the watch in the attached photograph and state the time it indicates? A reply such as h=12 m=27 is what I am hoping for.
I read h=12 m=12
